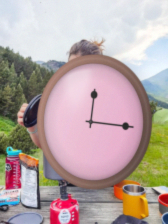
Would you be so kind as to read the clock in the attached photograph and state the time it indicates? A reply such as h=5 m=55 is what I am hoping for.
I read h=12 m=16
